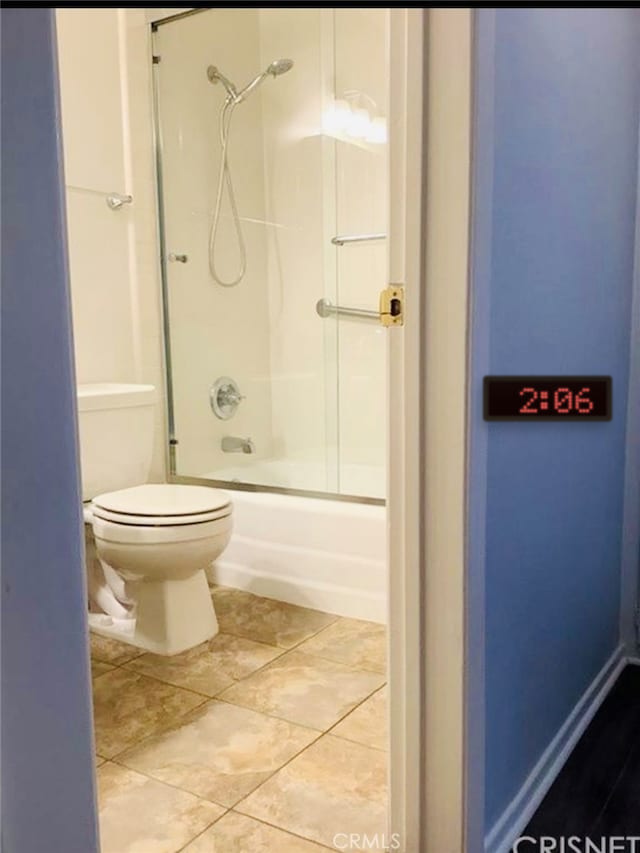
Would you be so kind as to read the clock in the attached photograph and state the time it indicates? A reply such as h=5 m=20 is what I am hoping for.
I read h=2 m=6
